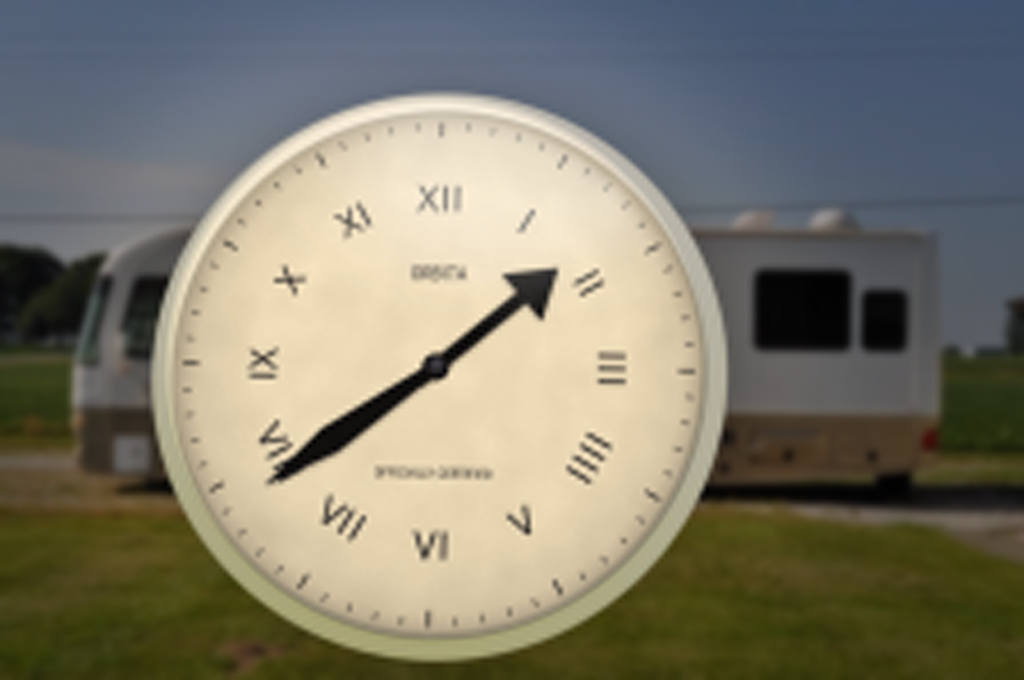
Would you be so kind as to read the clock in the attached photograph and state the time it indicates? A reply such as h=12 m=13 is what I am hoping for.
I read h=1 m=39
